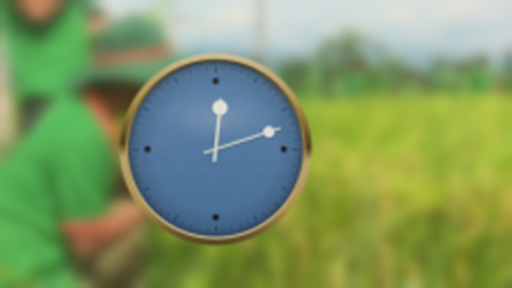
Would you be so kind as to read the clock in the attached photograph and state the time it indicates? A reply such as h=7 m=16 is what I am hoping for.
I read h=12 m=12
